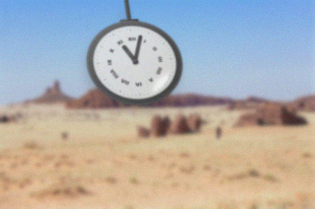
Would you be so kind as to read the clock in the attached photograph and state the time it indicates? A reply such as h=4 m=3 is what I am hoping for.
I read h=11 m=3
